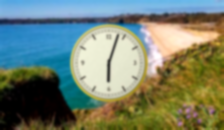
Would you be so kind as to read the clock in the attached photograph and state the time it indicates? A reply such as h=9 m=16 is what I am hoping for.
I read h=6 m=3
